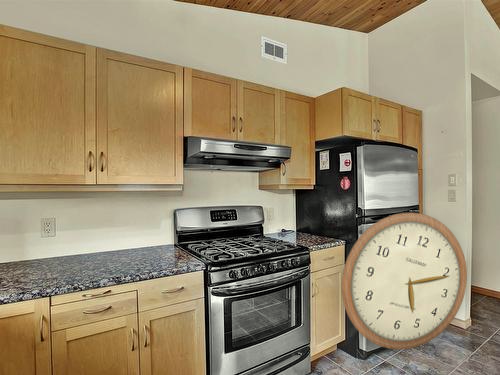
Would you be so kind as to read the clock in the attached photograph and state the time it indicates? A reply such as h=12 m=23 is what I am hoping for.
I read h=5 m=11
